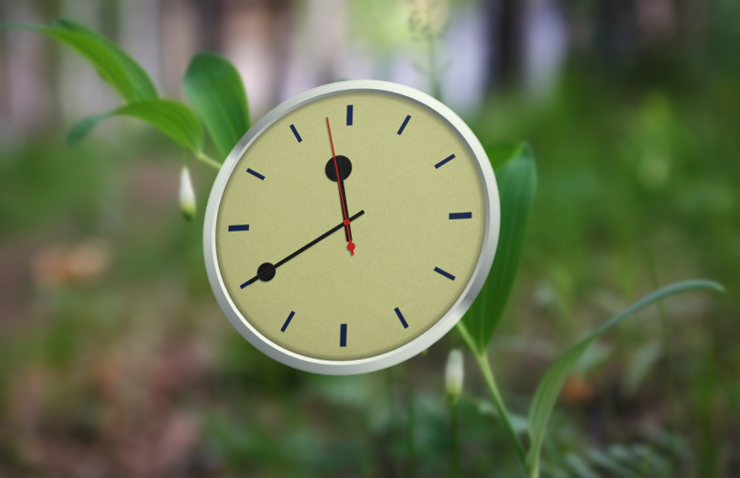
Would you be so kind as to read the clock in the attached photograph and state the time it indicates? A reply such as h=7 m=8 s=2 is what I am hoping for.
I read h=11 m=39 s=58
